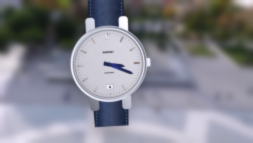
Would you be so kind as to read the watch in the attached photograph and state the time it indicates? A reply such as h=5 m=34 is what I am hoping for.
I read h=3 m=19
